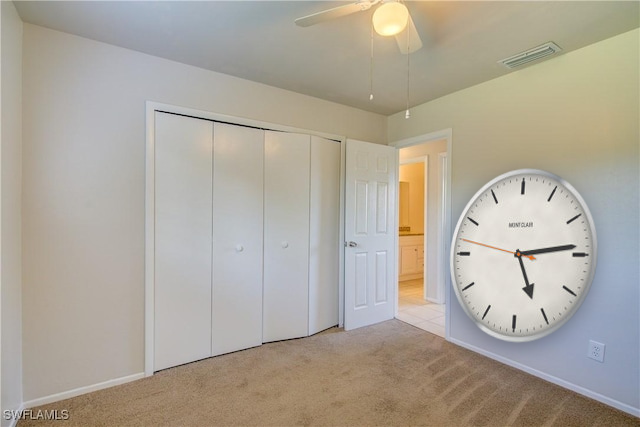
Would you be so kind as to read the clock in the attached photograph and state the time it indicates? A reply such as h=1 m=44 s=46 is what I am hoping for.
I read h=5 m=13 s=47
